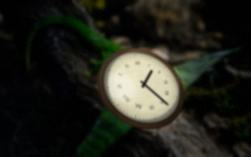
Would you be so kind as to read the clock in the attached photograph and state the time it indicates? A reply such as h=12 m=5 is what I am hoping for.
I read h=1 m=24
